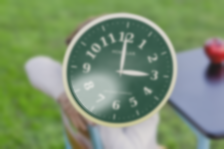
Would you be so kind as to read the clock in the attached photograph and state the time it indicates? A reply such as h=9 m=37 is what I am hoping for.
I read h=3 m=0
